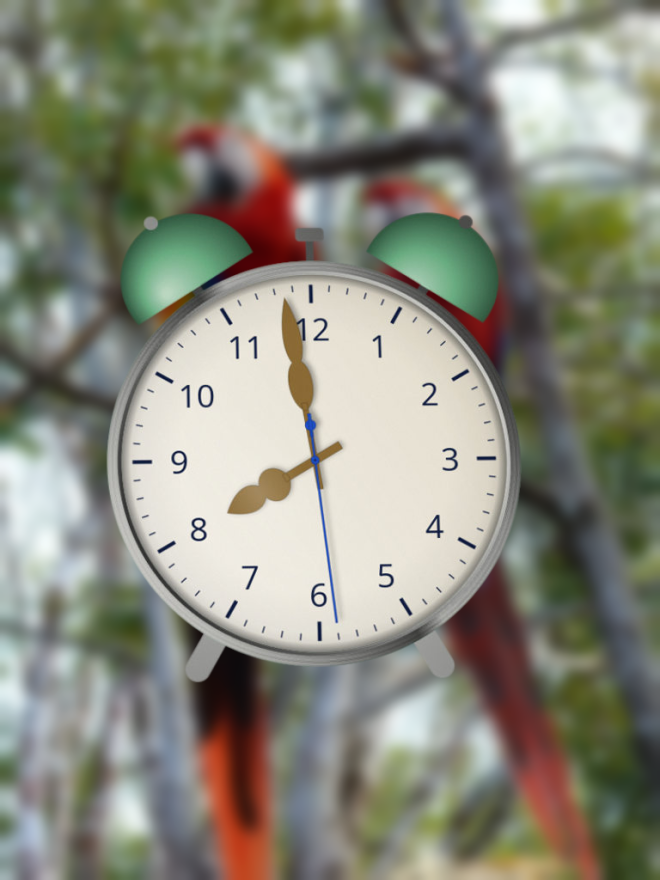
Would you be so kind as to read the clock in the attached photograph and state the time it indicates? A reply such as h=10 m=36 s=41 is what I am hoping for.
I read h=7 m=58 s=29
